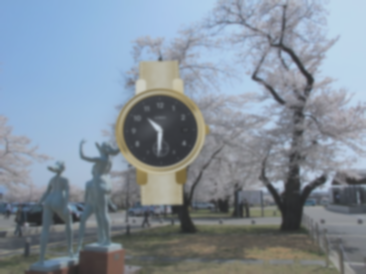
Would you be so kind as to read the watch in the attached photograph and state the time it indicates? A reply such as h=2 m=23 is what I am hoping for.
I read h=10 m=31
